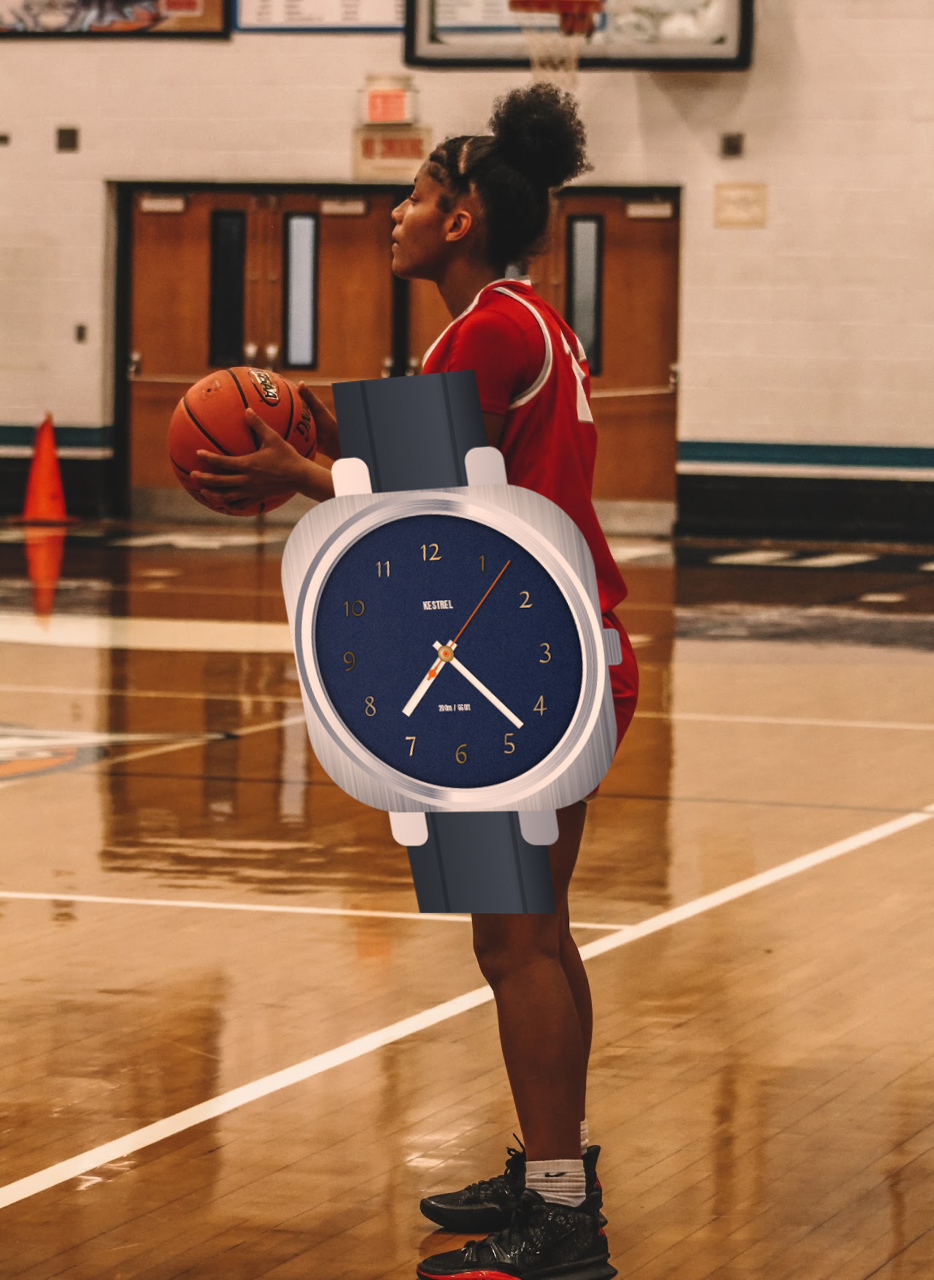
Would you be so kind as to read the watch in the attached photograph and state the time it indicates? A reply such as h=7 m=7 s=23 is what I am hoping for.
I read h=7 m=23 s=7
